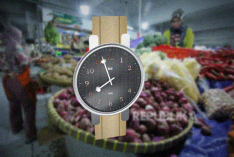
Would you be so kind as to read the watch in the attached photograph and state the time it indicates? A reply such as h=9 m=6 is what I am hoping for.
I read h=7 m=57
